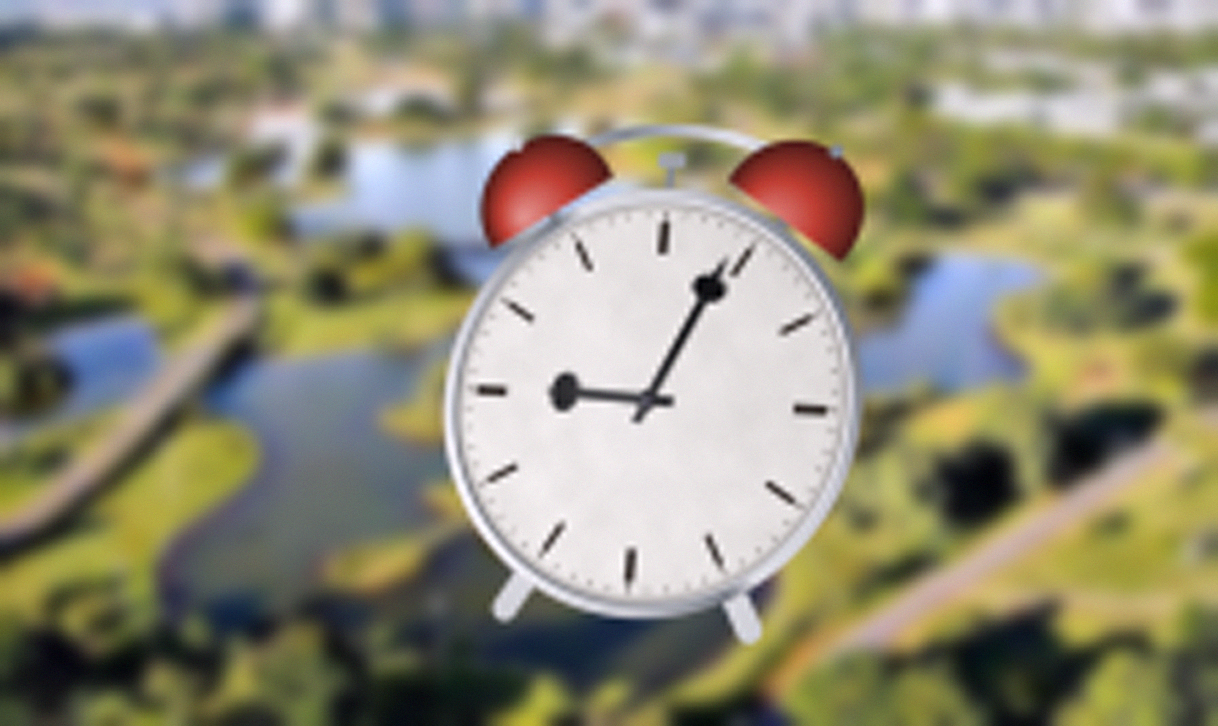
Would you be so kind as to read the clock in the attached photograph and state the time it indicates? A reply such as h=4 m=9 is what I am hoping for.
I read h=9 m=4
